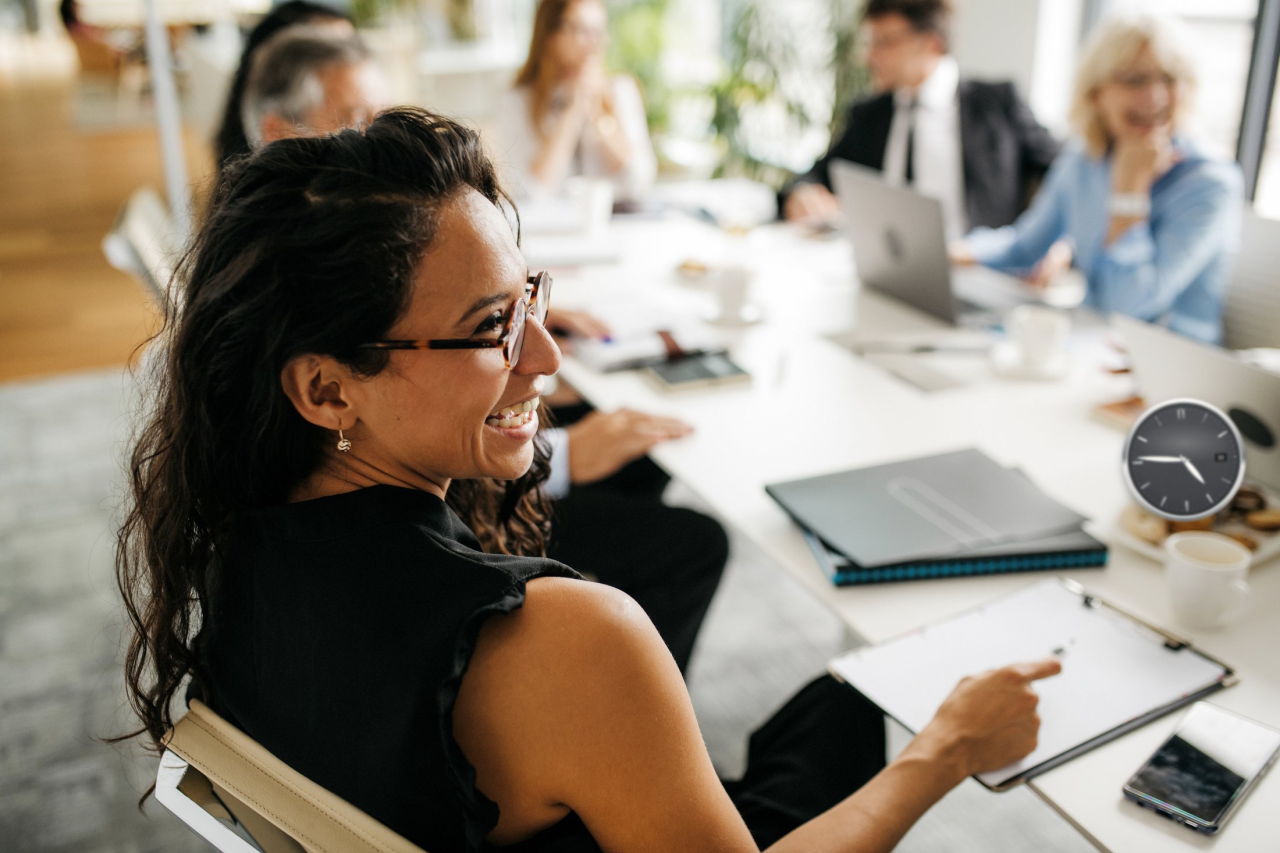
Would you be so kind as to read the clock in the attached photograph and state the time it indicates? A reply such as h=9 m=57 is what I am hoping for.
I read h=4 m=46
